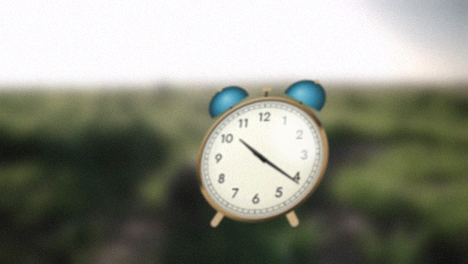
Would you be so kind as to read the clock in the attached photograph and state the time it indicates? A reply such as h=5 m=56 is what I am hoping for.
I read h=10 m=21
